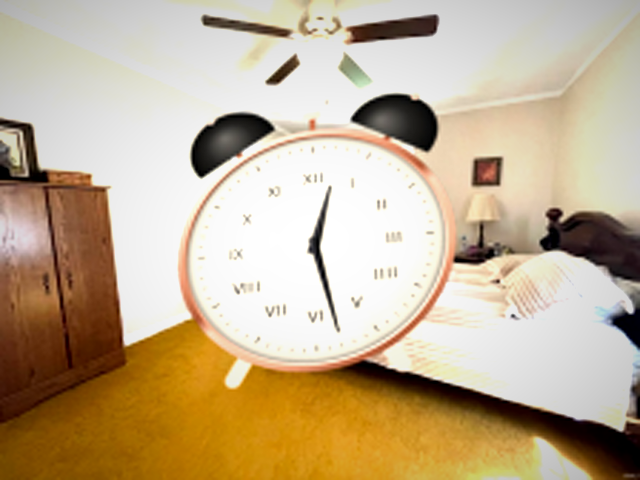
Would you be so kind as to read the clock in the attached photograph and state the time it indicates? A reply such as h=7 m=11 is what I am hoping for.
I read h=12 m=28
